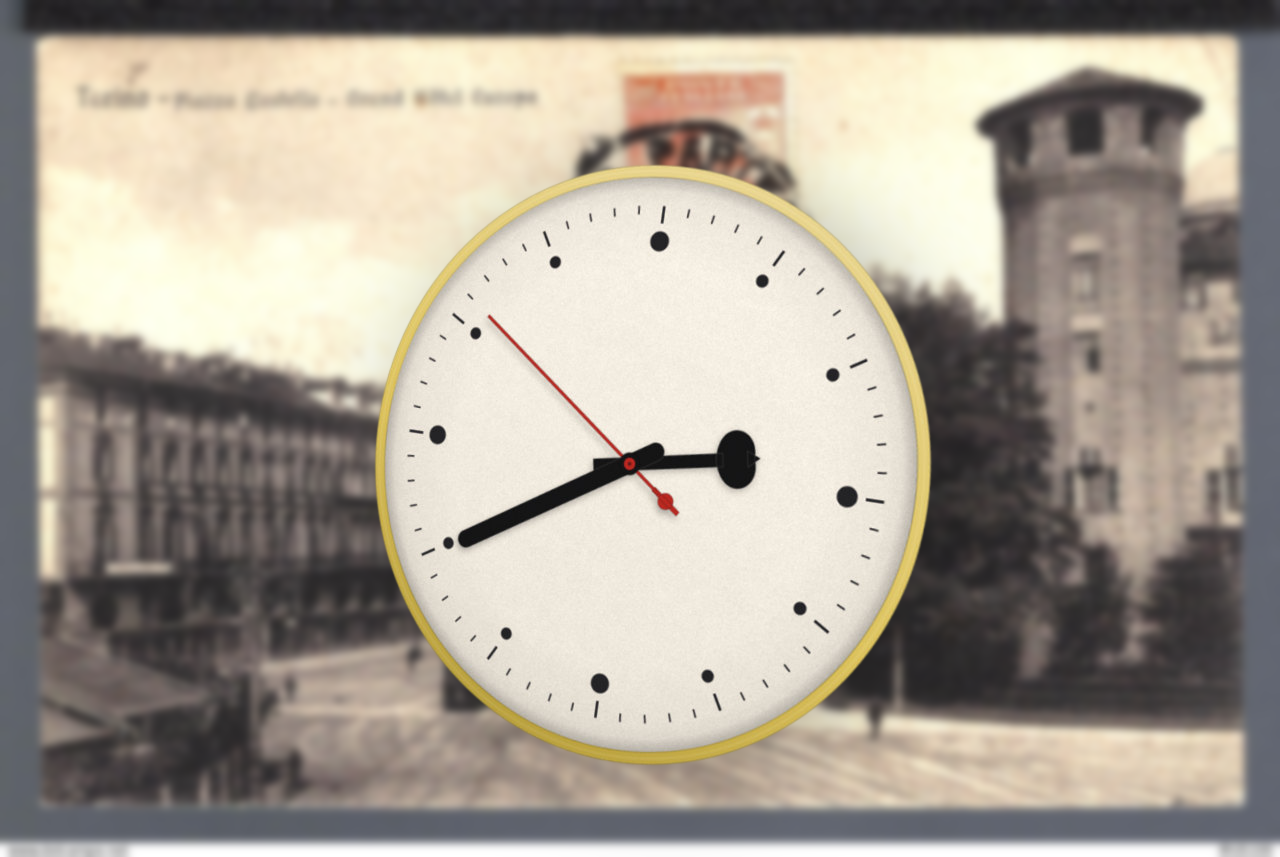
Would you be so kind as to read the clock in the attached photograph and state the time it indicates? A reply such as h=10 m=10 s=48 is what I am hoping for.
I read h=2 m=39 s=51
